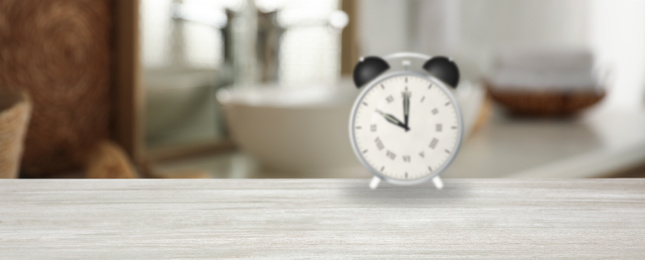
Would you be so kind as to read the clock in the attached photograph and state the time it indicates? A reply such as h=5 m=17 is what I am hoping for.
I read h=10 m=0
